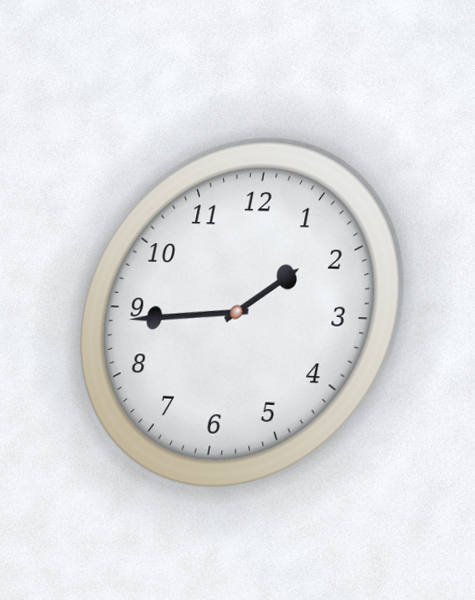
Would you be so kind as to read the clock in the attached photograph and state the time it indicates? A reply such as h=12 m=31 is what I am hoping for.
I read h=1 m=44
